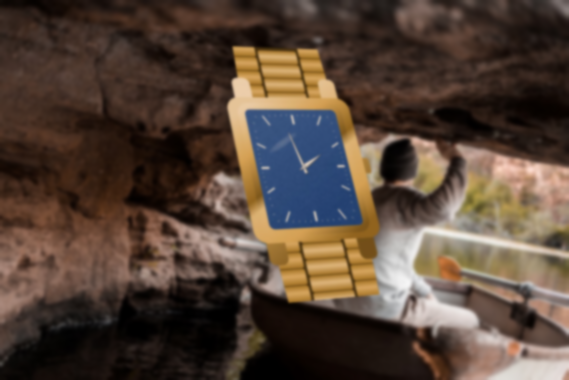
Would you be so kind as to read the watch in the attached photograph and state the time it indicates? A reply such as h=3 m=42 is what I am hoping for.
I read h=1 m=58
